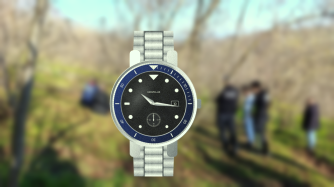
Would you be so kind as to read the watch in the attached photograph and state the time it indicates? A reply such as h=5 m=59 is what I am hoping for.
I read h=10 m=16
